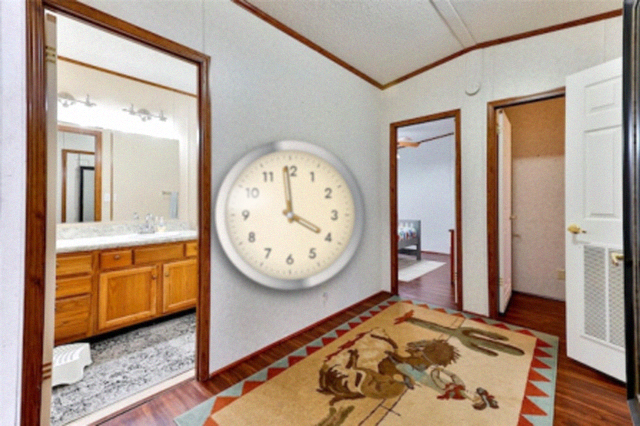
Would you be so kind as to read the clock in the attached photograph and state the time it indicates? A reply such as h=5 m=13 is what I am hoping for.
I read h=3 m=59
